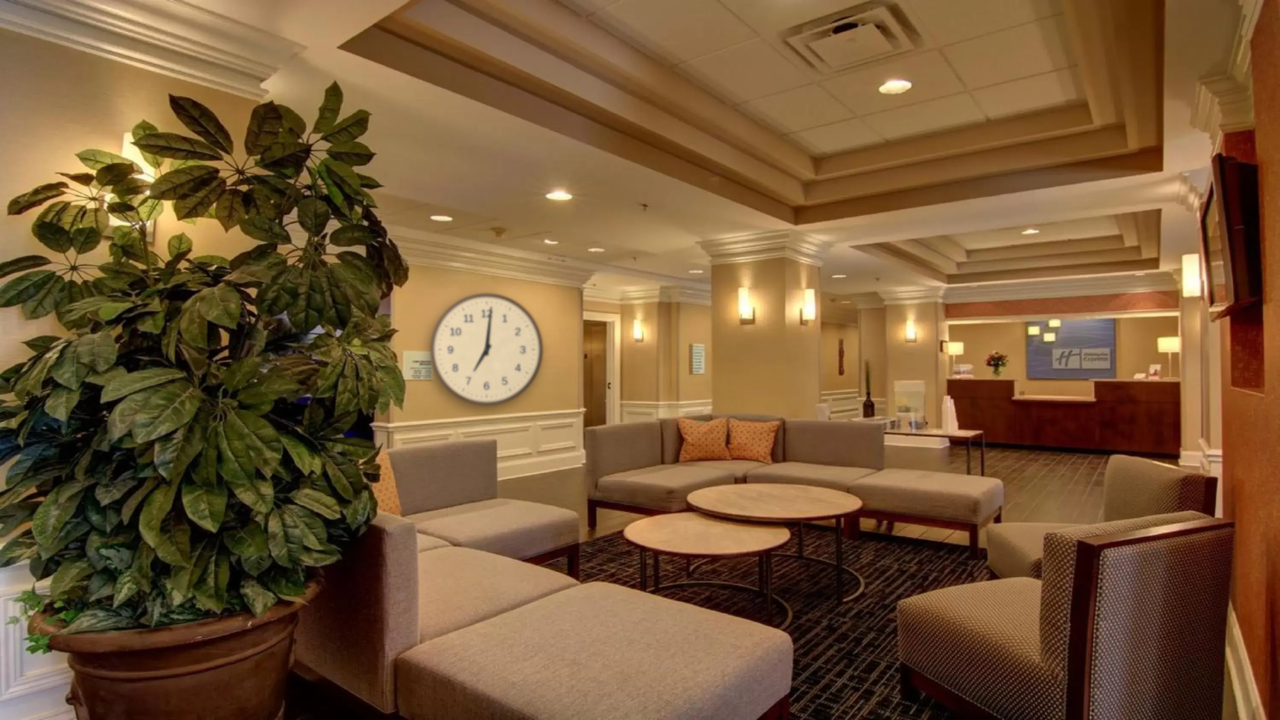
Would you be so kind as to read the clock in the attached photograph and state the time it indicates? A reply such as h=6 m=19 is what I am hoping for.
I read h=7 m=1
